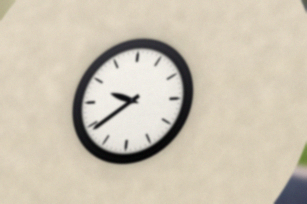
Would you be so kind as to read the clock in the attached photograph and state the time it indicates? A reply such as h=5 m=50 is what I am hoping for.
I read h=9 m=39
